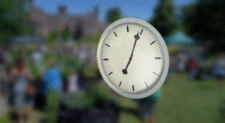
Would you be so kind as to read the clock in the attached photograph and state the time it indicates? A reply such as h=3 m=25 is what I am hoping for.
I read h=7 m=4
